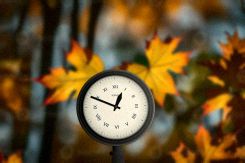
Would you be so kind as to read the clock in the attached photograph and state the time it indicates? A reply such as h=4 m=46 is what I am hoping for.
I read h=12 m=49
